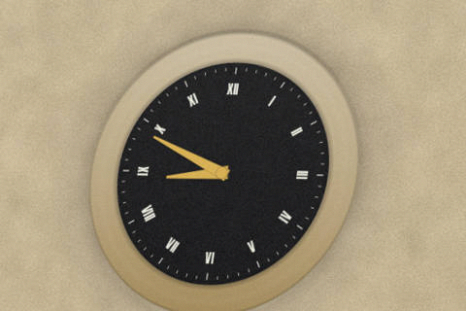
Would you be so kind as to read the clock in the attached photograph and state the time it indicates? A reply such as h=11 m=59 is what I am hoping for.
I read h=8 m=49
